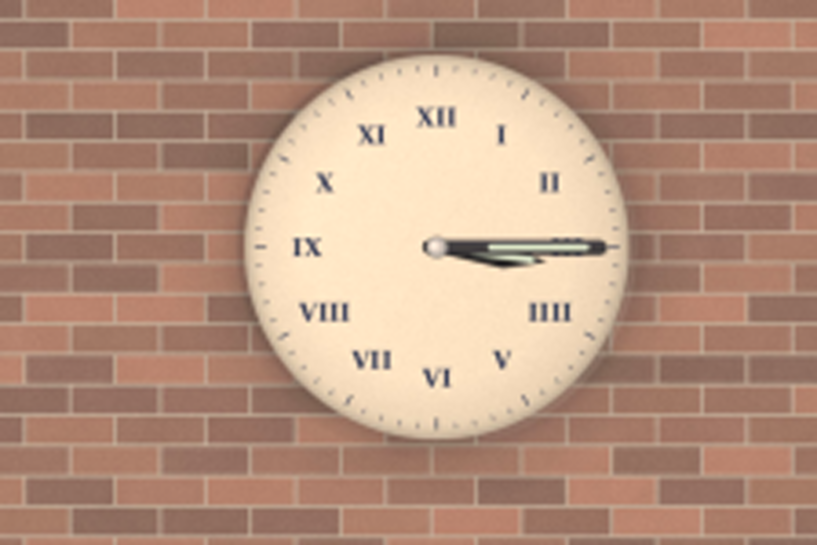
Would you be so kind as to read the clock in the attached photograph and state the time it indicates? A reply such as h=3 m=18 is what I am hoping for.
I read h=3 m=15
